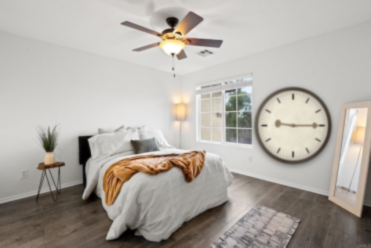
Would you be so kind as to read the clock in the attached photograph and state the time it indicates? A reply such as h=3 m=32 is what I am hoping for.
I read h=9 m=15
